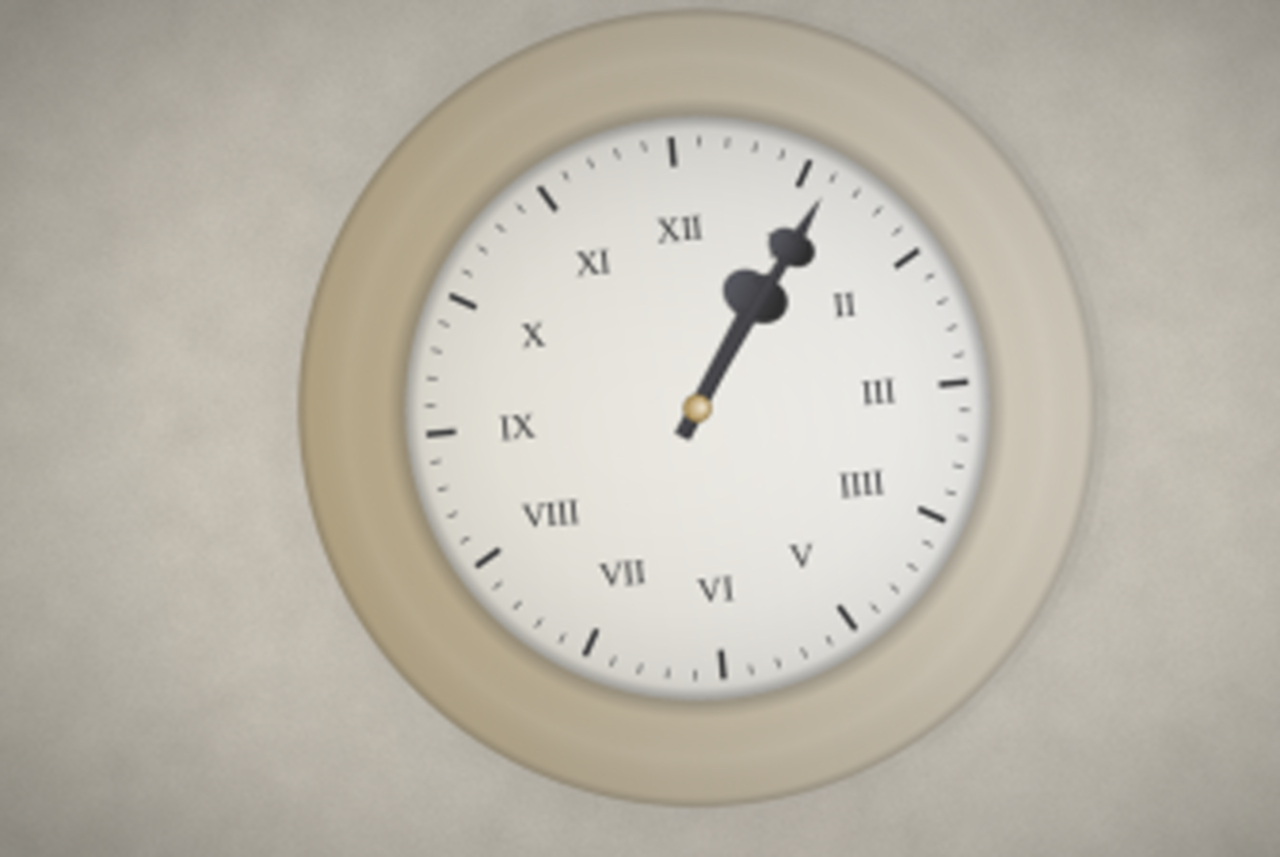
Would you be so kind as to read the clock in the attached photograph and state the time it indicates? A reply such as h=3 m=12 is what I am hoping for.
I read h=1 m=6
